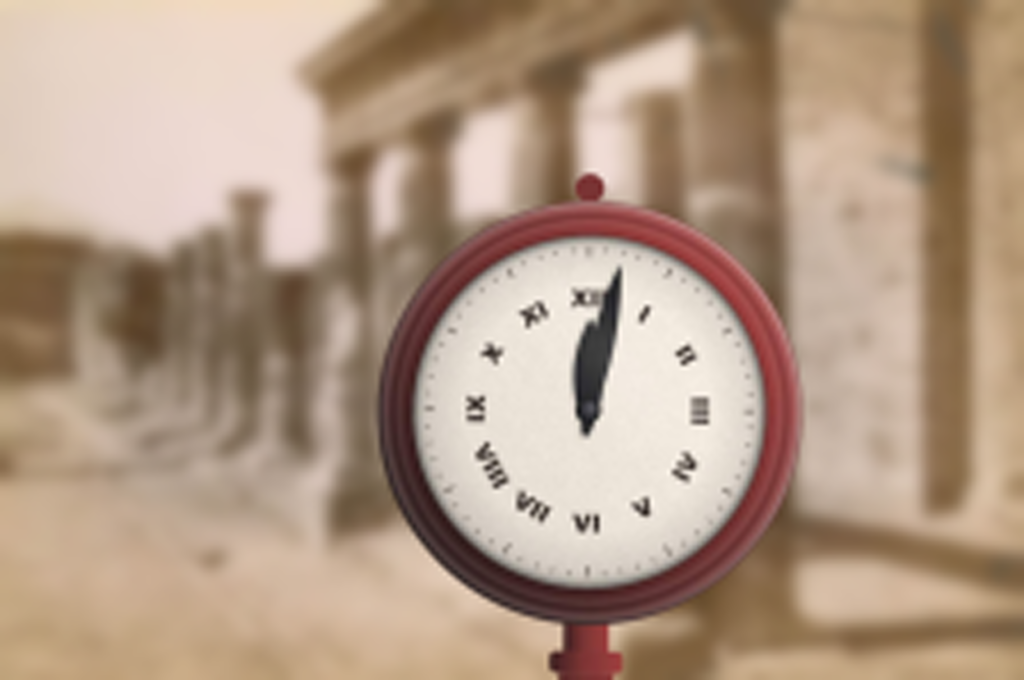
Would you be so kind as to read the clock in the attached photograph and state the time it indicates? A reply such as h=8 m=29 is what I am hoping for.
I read h=12 m=2
